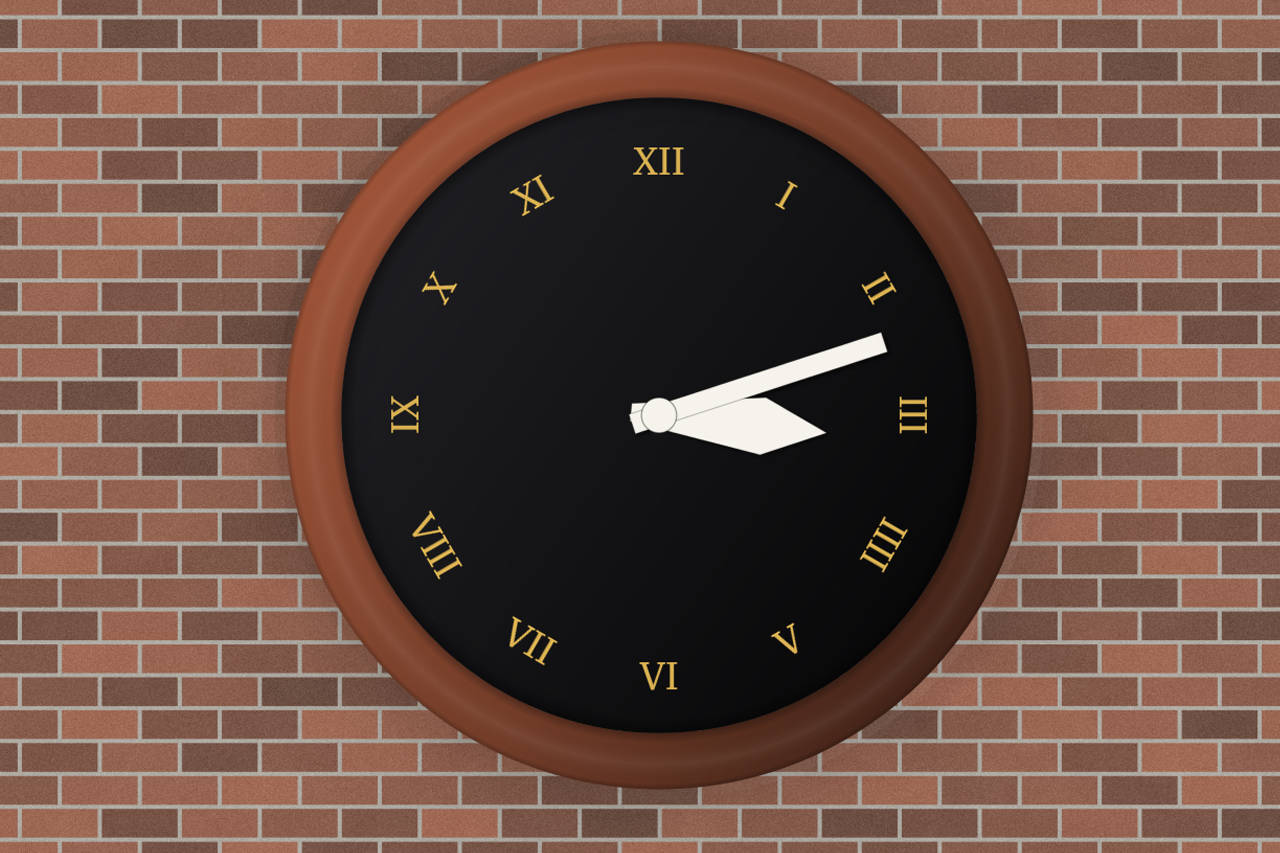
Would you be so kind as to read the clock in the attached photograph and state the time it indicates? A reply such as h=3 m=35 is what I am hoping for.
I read h=3 m=12
